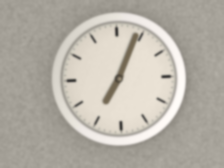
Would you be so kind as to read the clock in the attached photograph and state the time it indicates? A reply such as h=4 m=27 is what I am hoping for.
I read h=7 m=4
